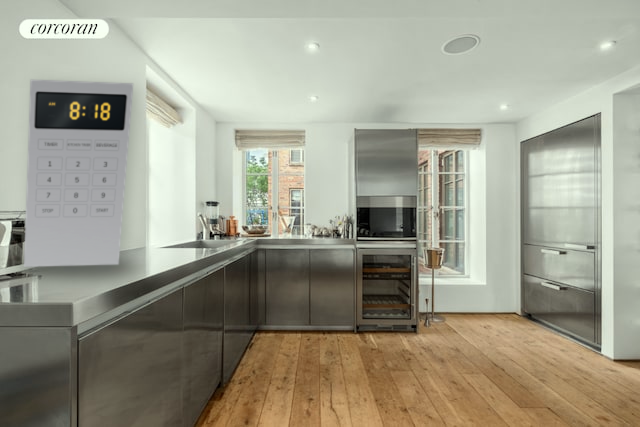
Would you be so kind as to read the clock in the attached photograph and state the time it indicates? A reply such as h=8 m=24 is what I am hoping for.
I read h=8 m=18
